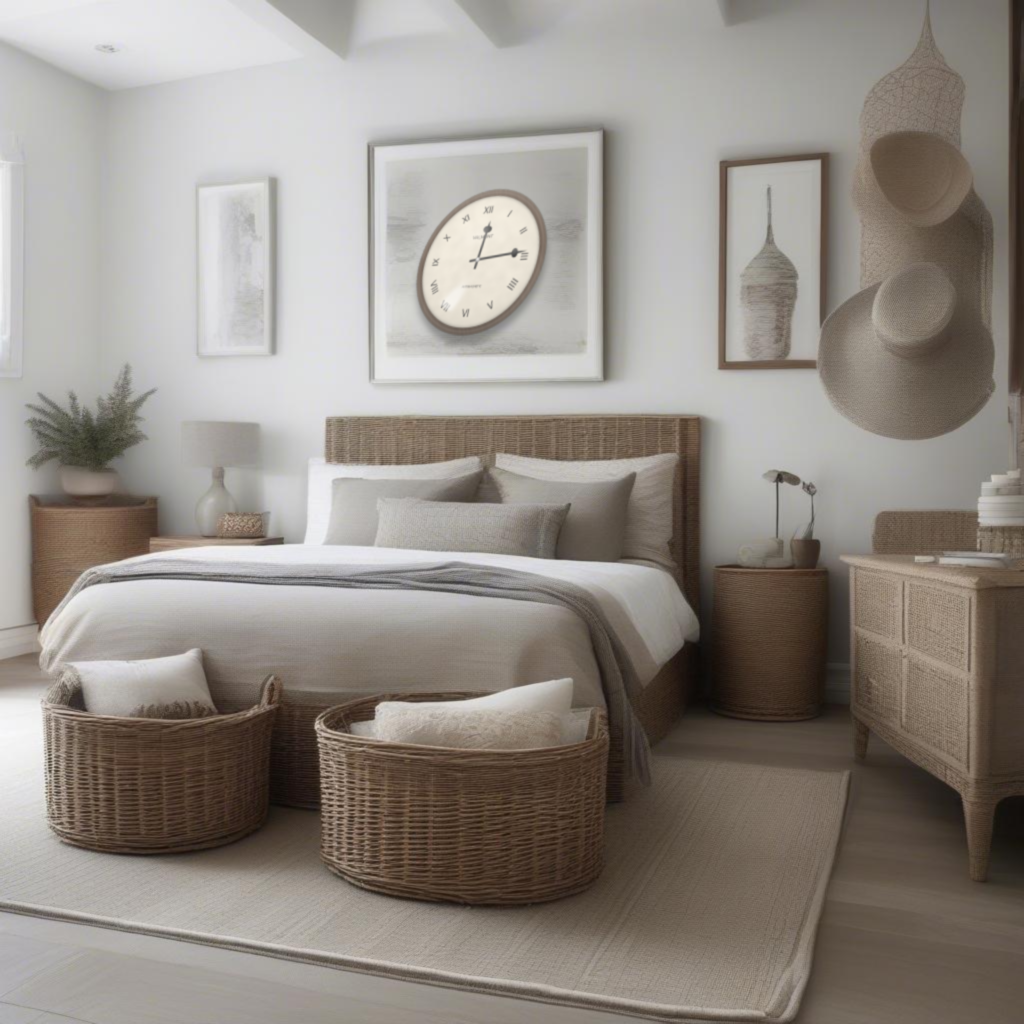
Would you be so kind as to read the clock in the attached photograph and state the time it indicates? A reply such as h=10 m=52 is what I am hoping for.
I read h=12 m=14
